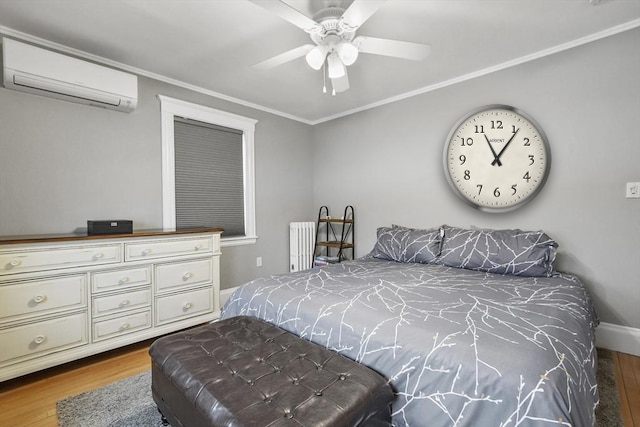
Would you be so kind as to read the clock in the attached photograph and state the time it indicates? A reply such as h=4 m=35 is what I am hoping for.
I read h=11 m=6
